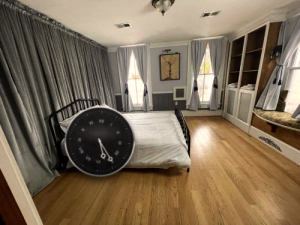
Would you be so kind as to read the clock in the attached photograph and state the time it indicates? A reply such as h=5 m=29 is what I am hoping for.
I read h=5 m=24
